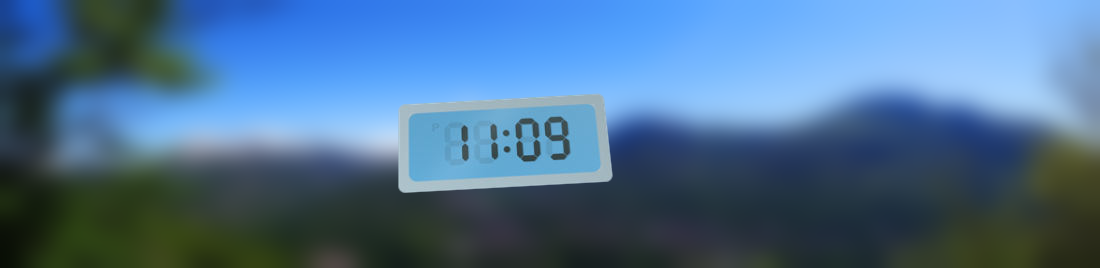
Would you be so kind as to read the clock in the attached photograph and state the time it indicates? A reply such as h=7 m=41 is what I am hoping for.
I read h=11 m=9
